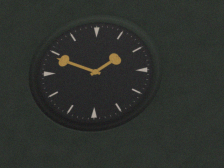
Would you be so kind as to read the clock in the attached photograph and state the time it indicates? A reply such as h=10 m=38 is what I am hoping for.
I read h=1 m=49
